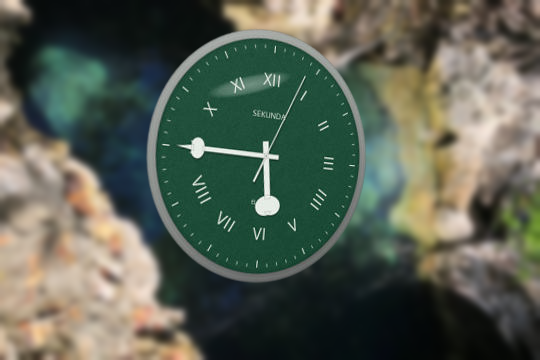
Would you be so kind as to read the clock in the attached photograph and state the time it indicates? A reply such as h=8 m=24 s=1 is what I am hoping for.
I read h=5 m=45 s=4
